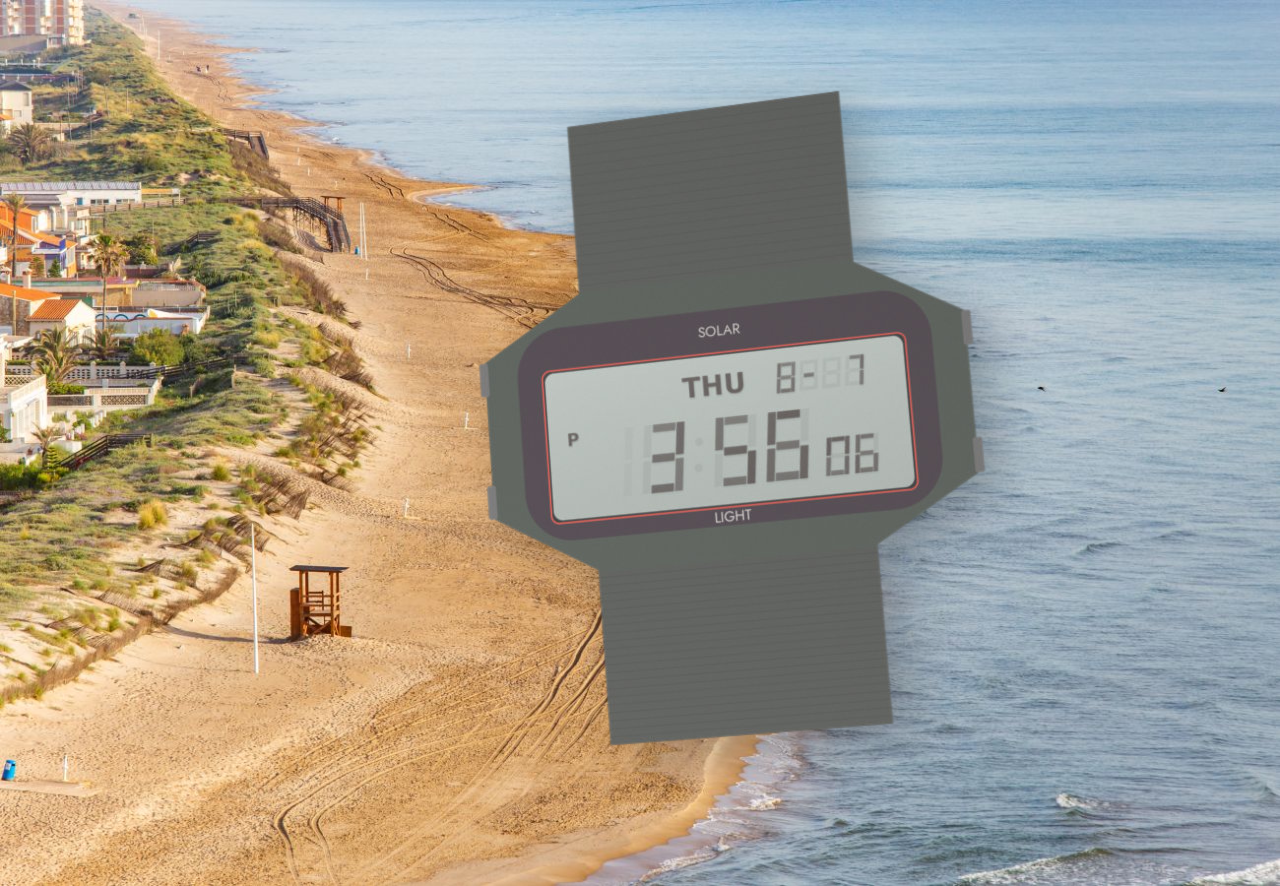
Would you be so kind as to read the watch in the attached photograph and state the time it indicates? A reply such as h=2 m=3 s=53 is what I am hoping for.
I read h=3 m=56 s=6
